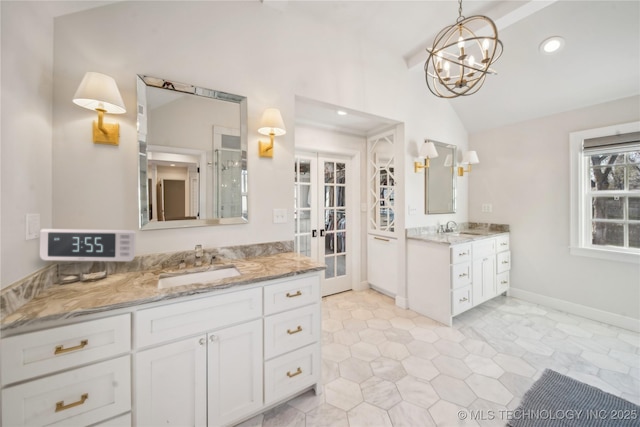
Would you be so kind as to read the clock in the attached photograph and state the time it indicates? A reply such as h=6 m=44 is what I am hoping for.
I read h=3 m=55
